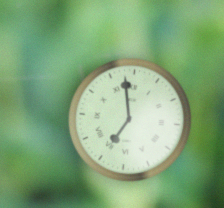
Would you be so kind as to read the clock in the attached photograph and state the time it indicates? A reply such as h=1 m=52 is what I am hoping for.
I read h=6 m=58
